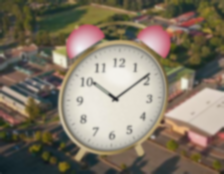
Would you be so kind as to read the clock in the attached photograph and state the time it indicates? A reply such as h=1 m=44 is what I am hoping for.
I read h=10 m=9
